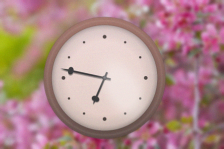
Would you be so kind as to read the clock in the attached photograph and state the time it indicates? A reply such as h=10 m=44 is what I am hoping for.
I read h=6 m=47
